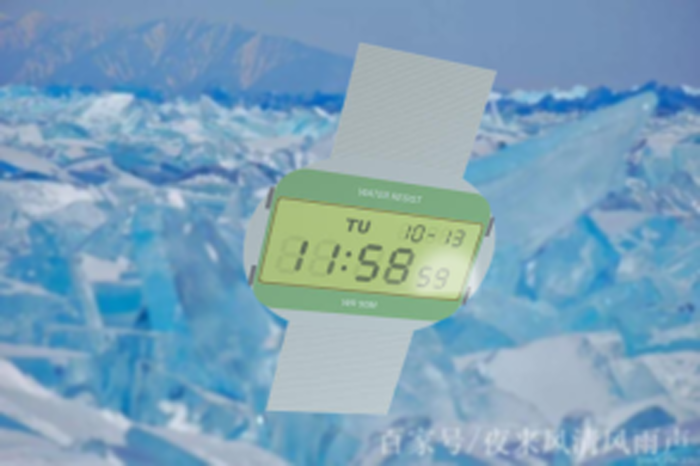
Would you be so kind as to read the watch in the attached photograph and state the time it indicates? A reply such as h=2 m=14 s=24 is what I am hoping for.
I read h=11 m=58 s=59
